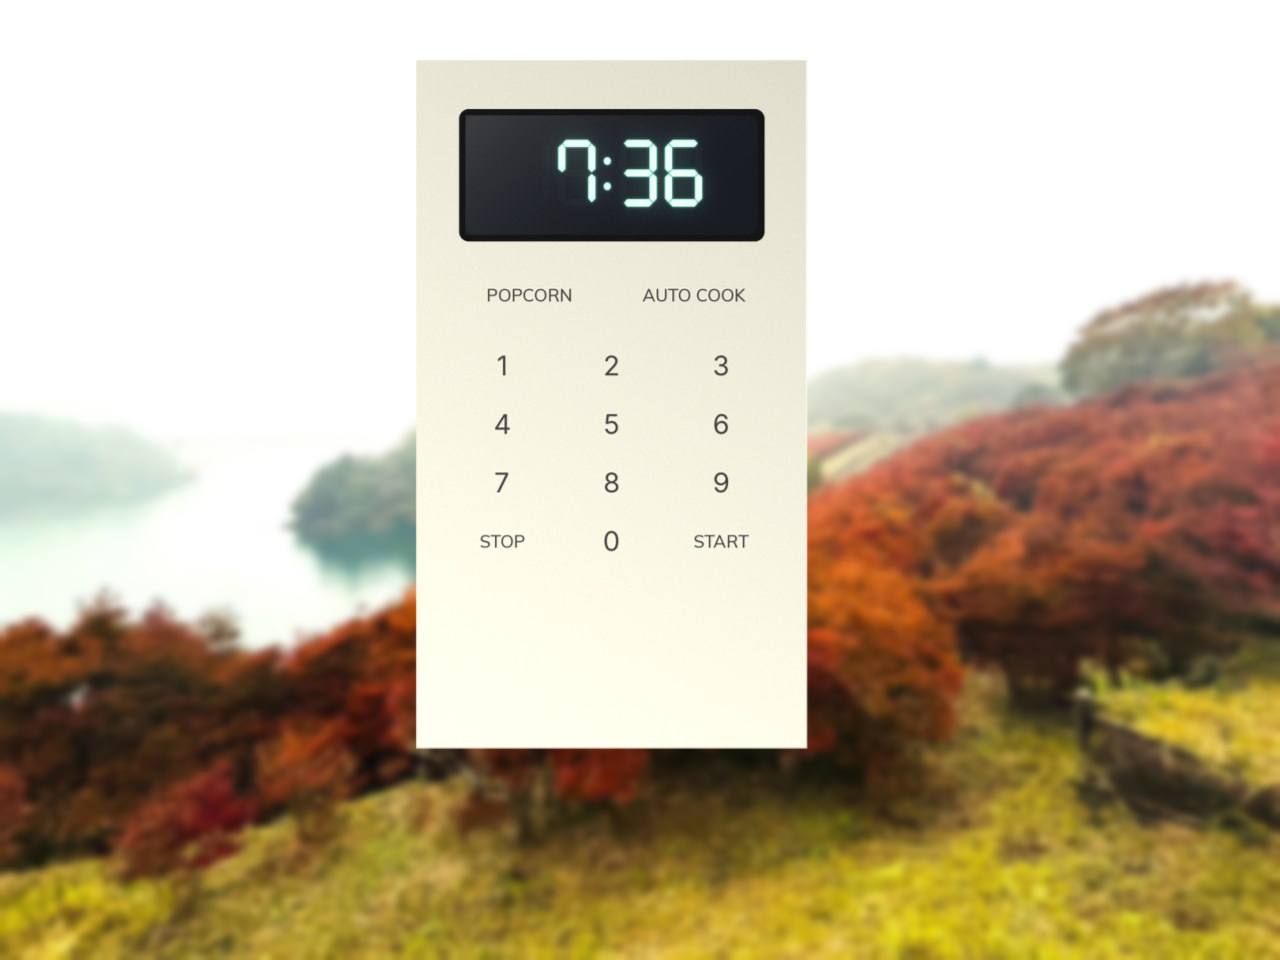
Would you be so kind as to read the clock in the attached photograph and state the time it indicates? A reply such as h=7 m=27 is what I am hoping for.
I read h=7 m=36
